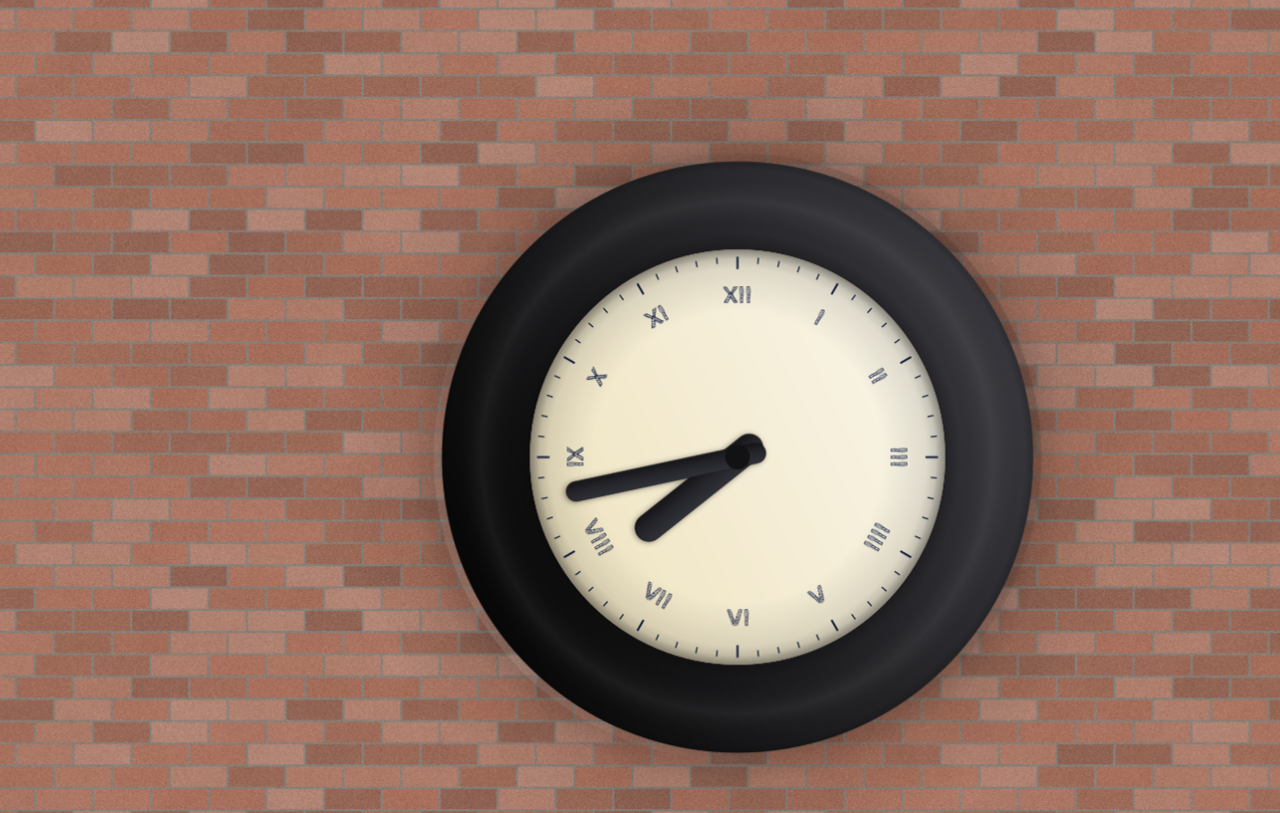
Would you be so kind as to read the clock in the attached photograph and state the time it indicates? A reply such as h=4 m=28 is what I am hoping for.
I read h=7 m=43
